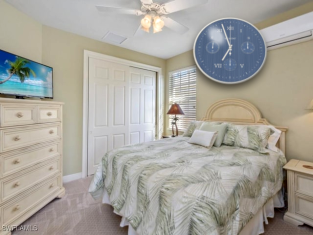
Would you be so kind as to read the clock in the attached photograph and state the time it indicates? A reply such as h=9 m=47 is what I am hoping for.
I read h=6 m=57
